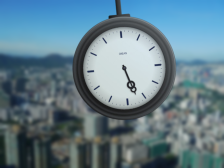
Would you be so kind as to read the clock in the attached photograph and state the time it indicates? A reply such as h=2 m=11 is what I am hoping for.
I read h=5 m=27
